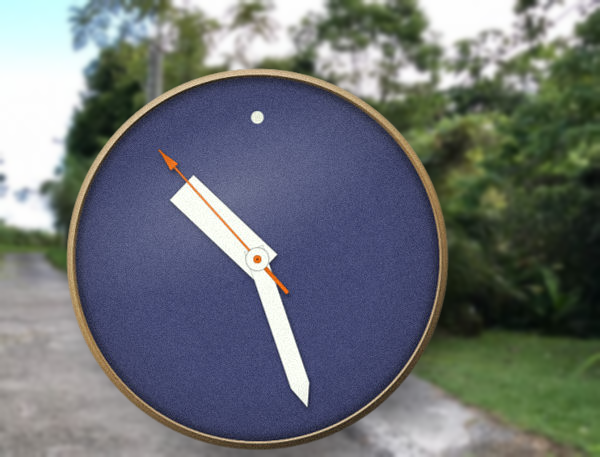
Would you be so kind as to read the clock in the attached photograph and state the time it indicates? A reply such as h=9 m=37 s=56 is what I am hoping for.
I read h=10 m=26 s=53
